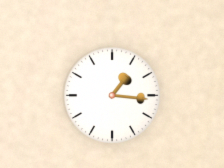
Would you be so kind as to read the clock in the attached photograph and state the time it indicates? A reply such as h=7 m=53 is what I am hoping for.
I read h=1 m=16
